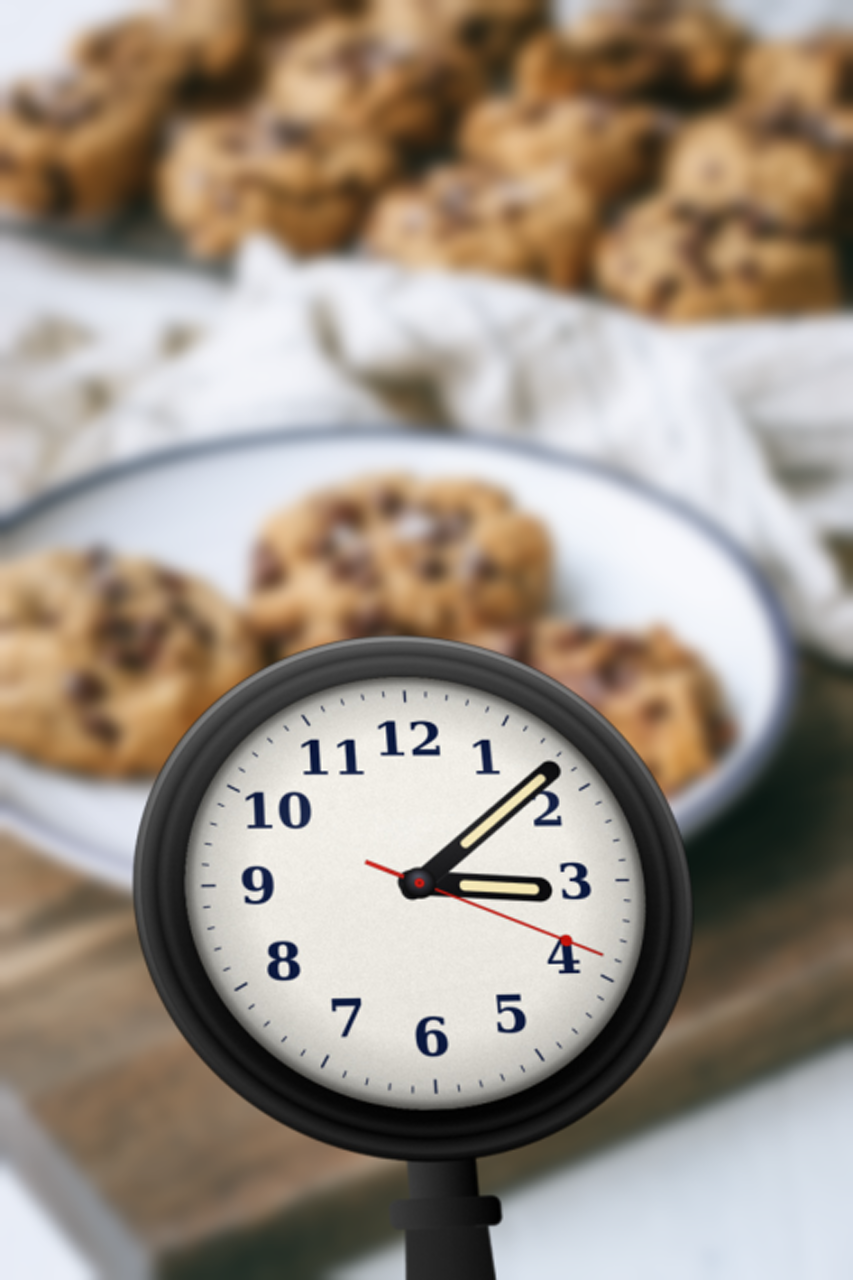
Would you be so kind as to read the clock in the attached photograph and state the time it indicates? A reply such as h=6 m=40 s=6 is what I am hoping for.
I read h=3 m=8 s=19
